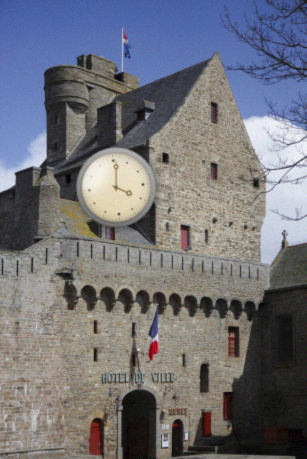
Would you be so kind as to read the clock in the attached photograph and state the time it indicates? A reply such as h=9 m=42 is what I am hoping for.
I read h=4 m=1
